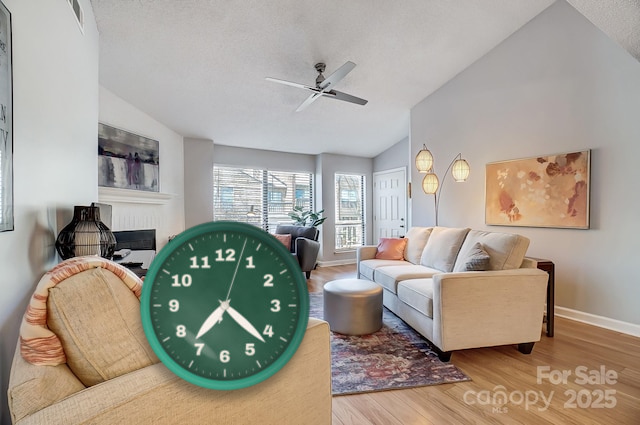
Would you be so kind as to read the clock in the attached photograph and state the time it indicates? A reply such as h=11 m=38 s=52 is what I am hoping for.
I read h=7 m=22 s=3
